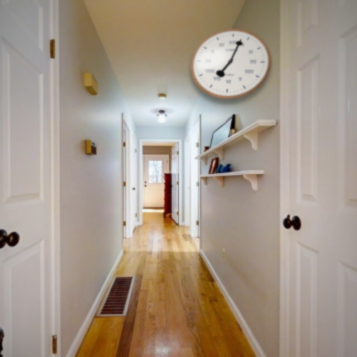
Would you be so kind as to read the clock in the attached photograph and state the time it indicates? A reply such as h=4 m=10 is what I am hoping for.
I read h=7 m=3
